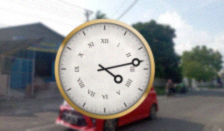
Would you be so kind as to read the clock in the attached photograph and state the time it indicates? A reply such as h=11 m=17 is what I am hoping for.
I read h=4 m=13
